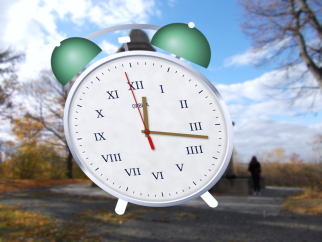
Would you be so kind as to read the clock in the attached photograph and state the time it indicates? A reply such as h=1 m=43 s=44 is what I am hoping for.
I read h=12 m=16 s=59
